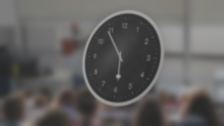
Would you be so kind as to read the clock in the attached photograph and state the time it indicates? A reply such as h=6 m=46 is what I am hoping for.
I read h=5 m=54
